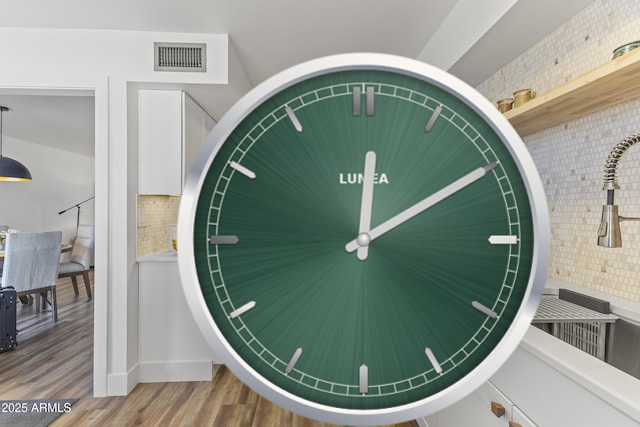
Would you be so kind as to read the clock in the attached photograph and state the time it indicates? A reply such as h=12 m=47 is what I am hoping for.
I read h=12 m=10
